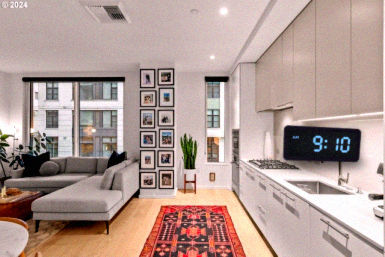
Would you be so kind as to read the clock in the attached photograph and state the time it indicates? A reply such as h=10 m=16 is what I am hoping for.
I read h=9 m=10
